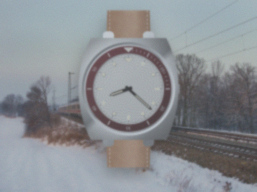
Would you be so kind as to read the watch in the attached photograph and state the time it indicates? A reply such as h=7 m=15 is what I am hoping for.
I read h=8 m=22
